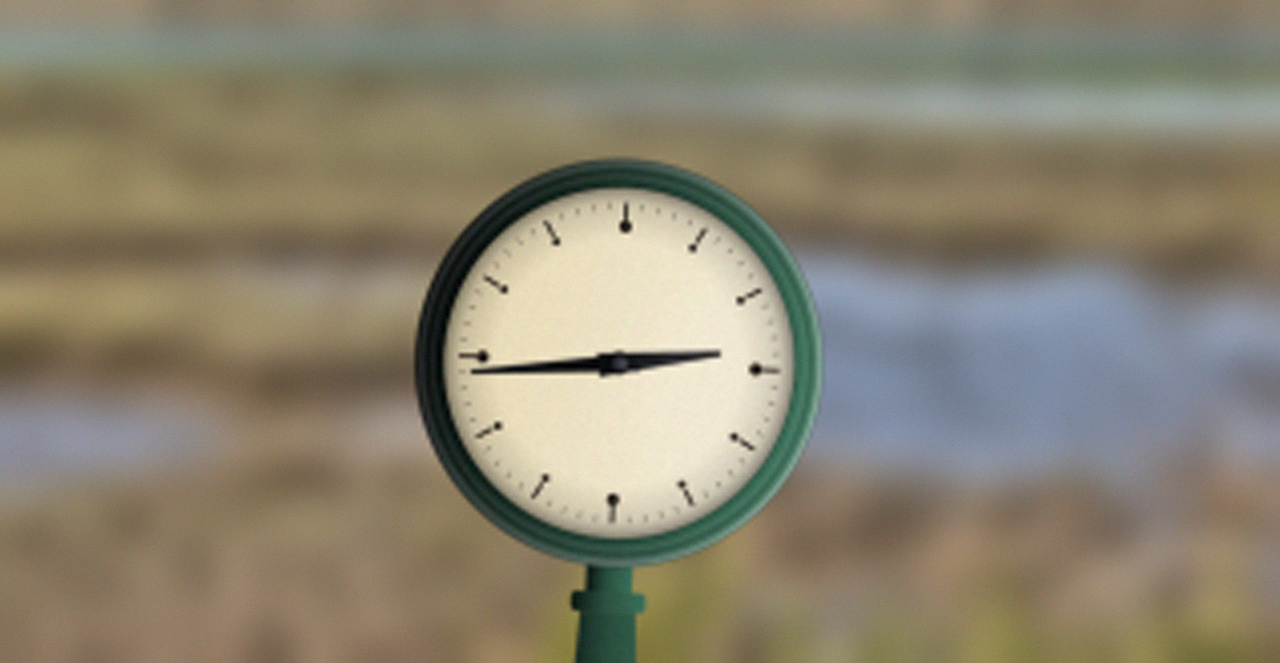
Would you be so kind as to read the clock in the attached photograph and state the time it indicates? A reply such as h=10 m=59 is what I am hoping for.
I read h=2 m=44
